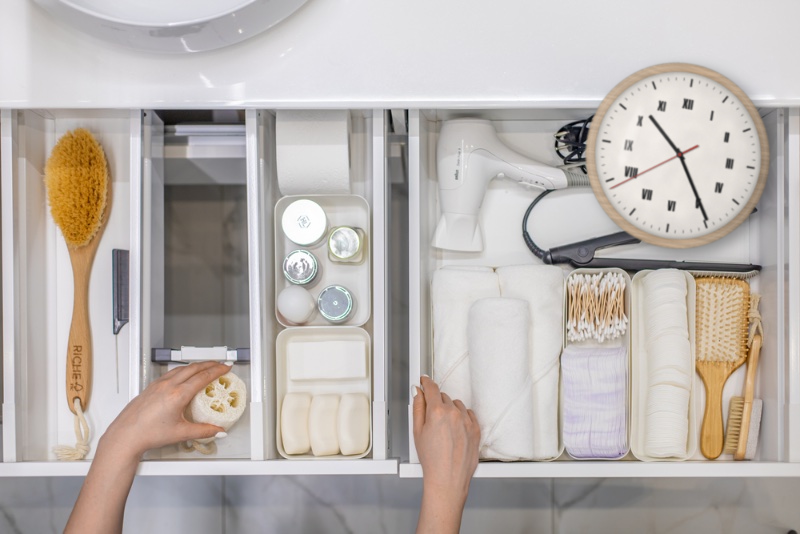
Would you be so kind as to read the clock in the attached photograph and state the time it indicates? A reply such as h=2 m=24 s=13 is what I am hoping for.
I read h=10 m=24 s=39
